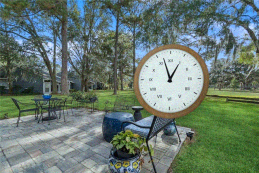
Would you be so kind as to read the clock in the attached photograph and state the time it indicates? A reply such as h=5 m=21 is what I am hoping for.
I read h=12 m=57
